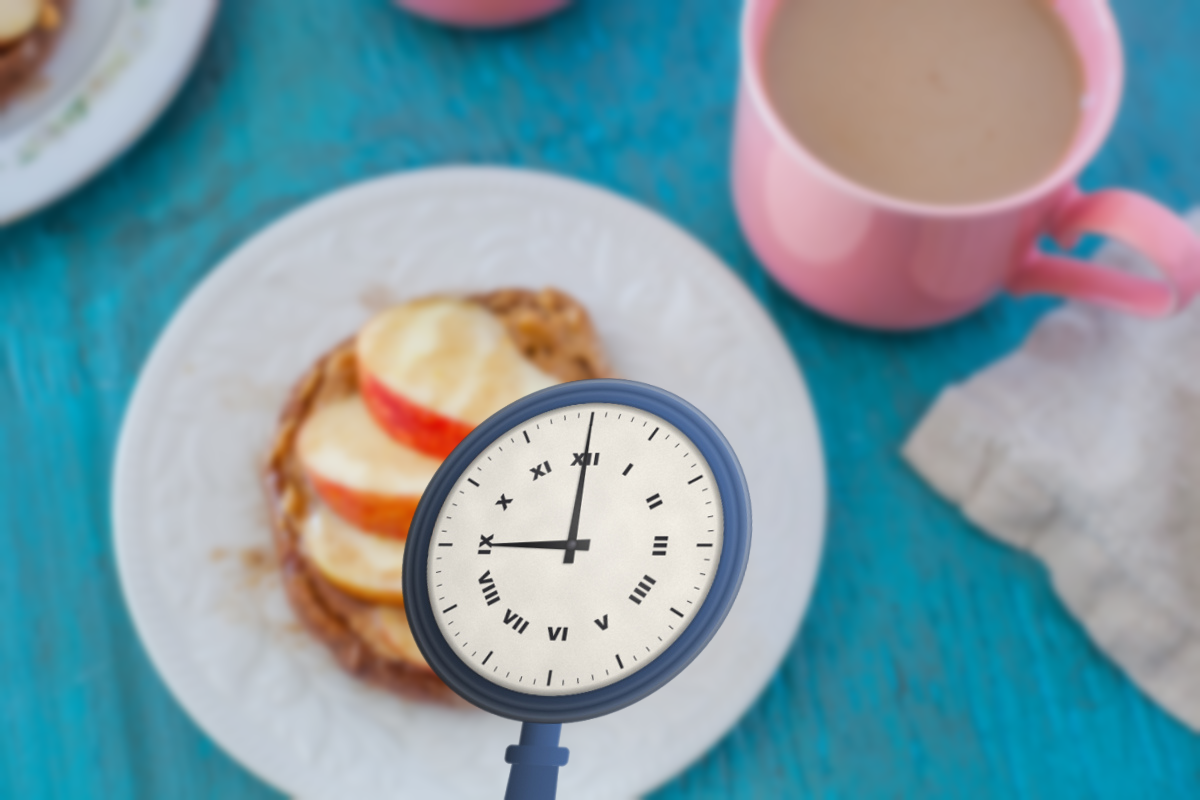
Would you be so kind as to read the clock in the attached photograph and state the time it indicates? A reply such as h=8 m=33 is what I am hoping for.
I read h=9 m=0
